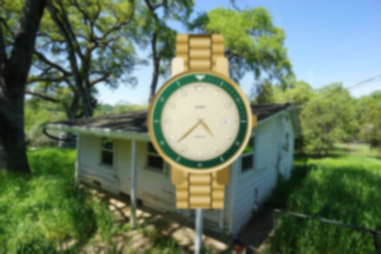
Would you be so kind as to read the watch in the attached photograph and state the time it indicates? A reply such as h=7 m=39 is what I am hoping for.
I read h=4 m=38
